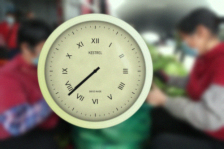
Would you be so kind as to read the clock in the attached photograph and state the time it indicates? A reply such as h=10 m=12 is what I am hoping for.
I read h=7 m=38
